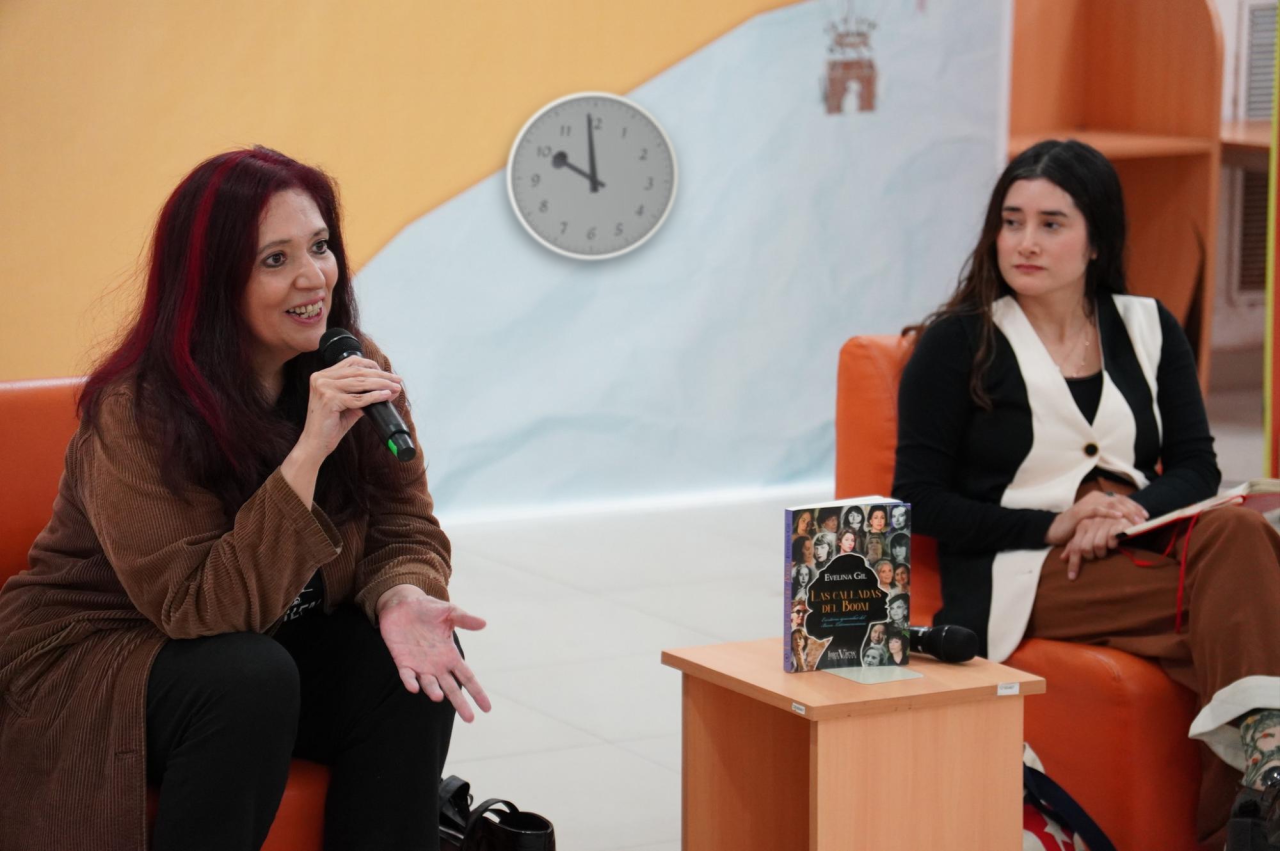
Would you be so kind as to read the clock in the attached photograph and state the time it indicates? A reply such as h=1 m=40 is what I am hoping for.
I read h=9 m=59
